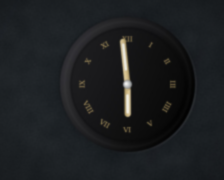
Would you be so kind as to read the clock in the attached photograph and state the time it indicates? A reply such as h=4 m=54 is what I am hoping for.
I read h=5 m=59
